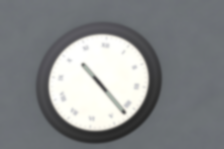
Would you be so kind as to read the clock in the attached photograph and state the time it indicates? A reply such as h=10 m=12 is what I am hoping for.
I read h=10 m=22
